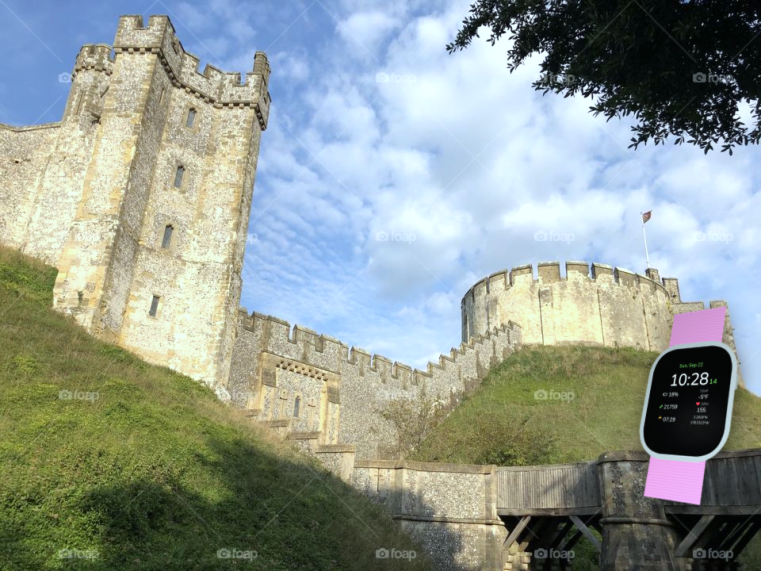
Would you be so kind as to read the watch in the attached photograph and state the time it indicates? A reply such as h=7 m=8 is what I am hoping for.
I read h=10 m=28
